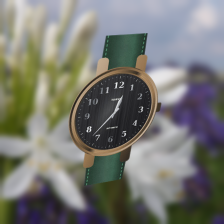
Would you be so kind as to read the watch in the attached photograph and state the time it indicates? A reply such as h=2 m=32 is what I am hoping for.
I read h=12 m=37
